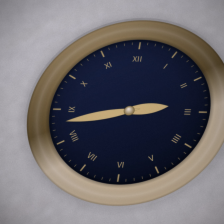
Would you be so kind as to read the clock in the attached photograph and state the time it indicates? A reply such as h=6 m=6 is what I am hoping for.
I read h=2 m=43
